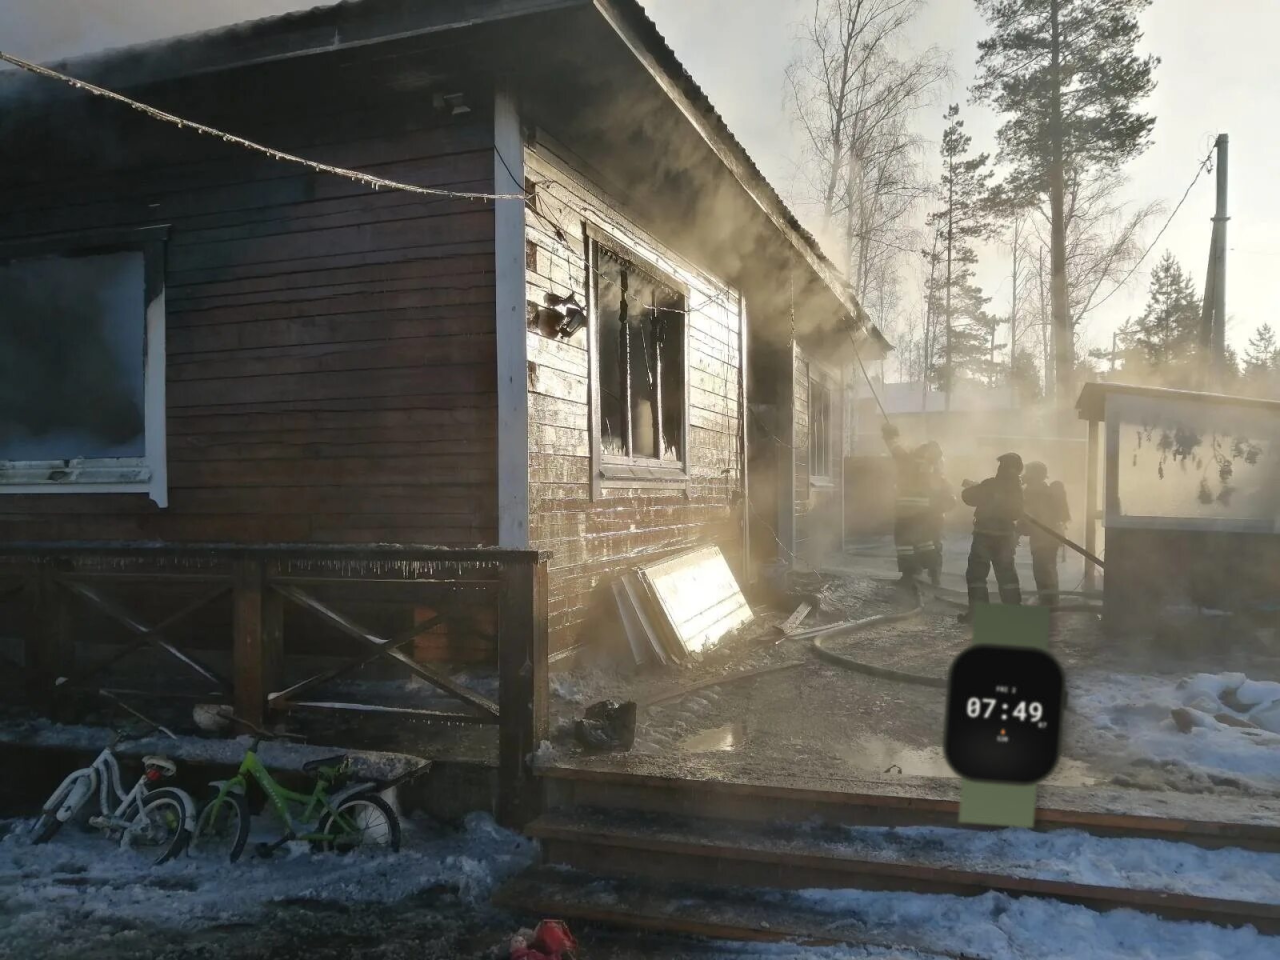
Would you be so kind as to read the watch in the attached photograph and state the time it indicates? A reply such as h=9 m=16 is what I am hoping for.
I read h=7 m=49
